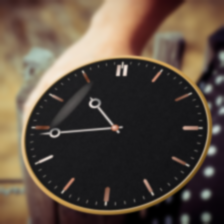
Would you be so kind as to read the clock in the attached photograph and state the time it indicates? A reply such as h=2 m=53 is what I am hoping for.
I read h=10 m=44
